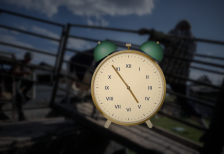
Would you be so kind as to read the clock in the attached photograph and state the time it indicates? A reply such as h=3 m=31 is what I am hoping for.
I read h=4 m=54
